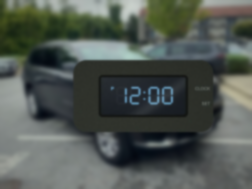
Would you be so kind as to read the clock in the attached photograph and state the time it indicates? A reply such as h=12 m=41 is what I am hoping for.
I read h=12 m=0
